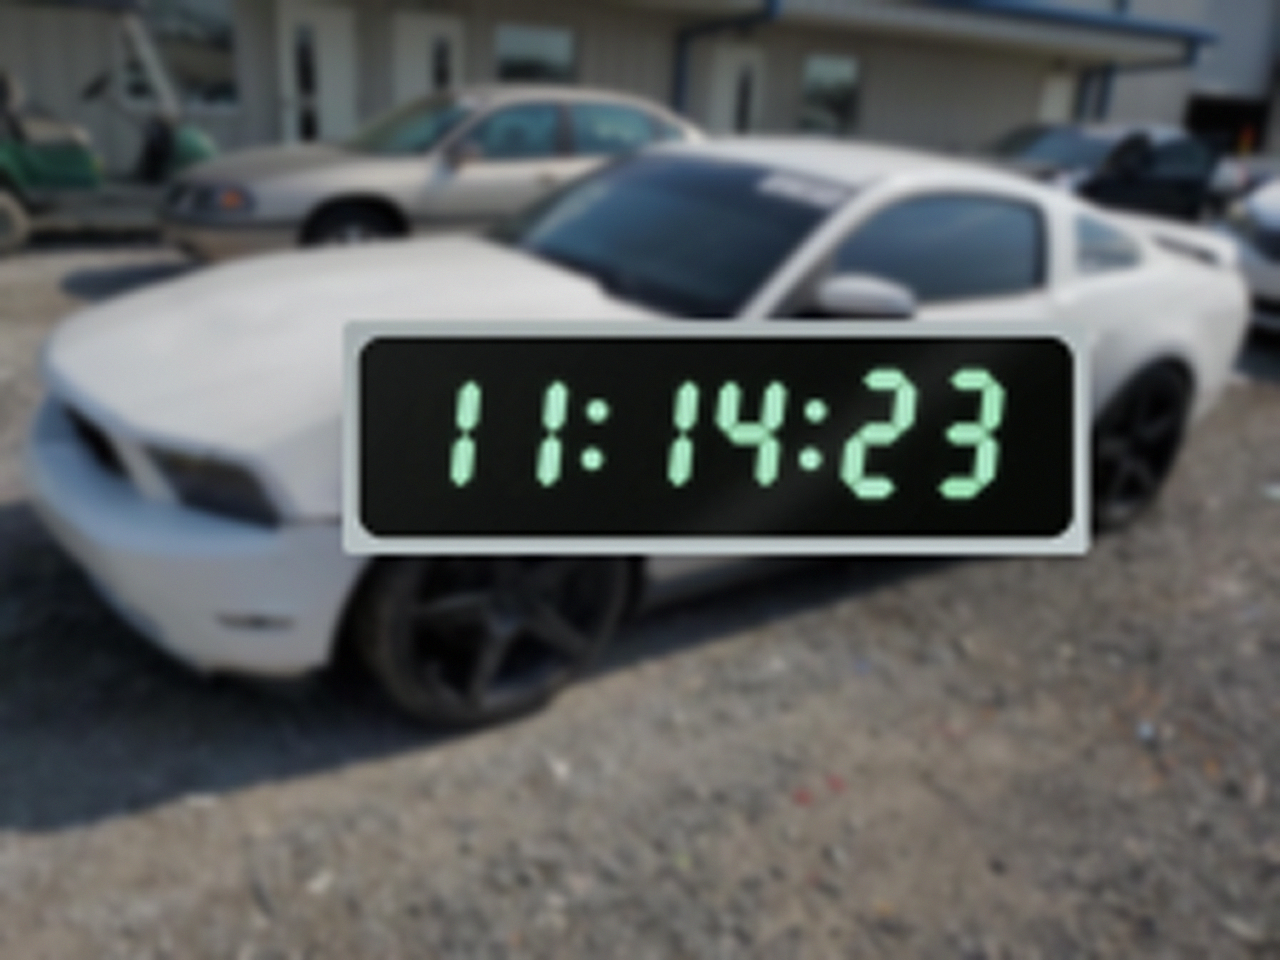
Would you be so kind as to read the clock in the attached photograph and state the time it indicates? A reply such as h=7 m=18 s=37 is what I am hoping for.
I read h=11 m=14 s=23
